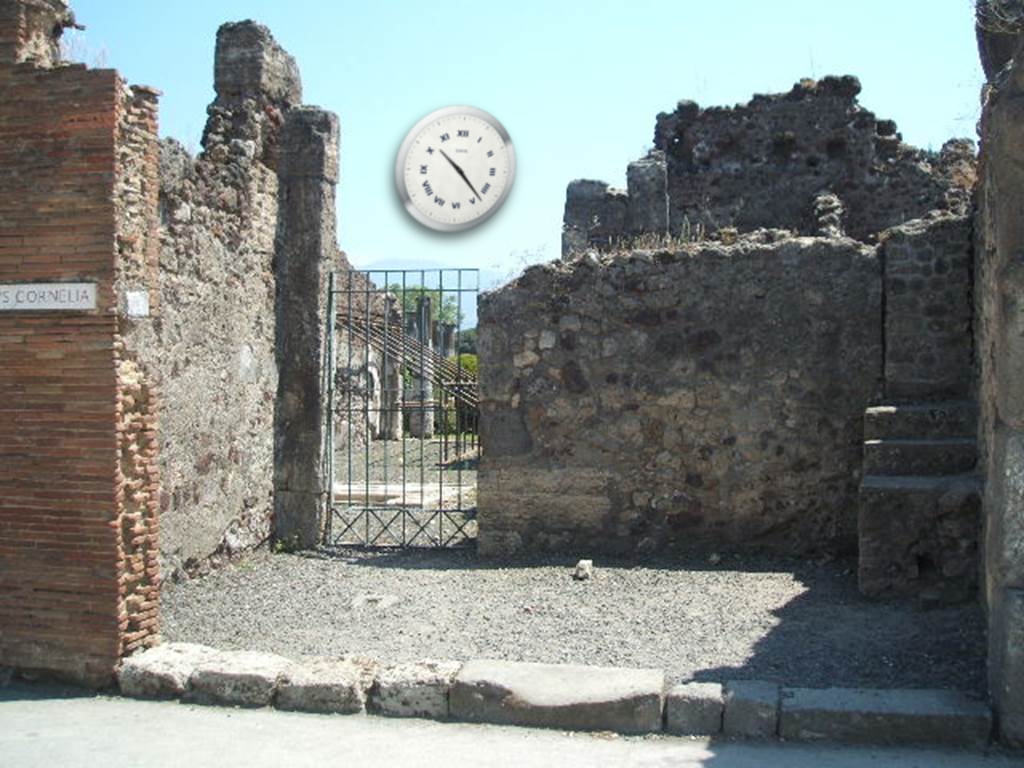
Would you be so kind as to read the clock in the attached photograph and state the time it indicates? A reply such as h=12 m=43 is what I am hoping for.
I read h=10 m=23
